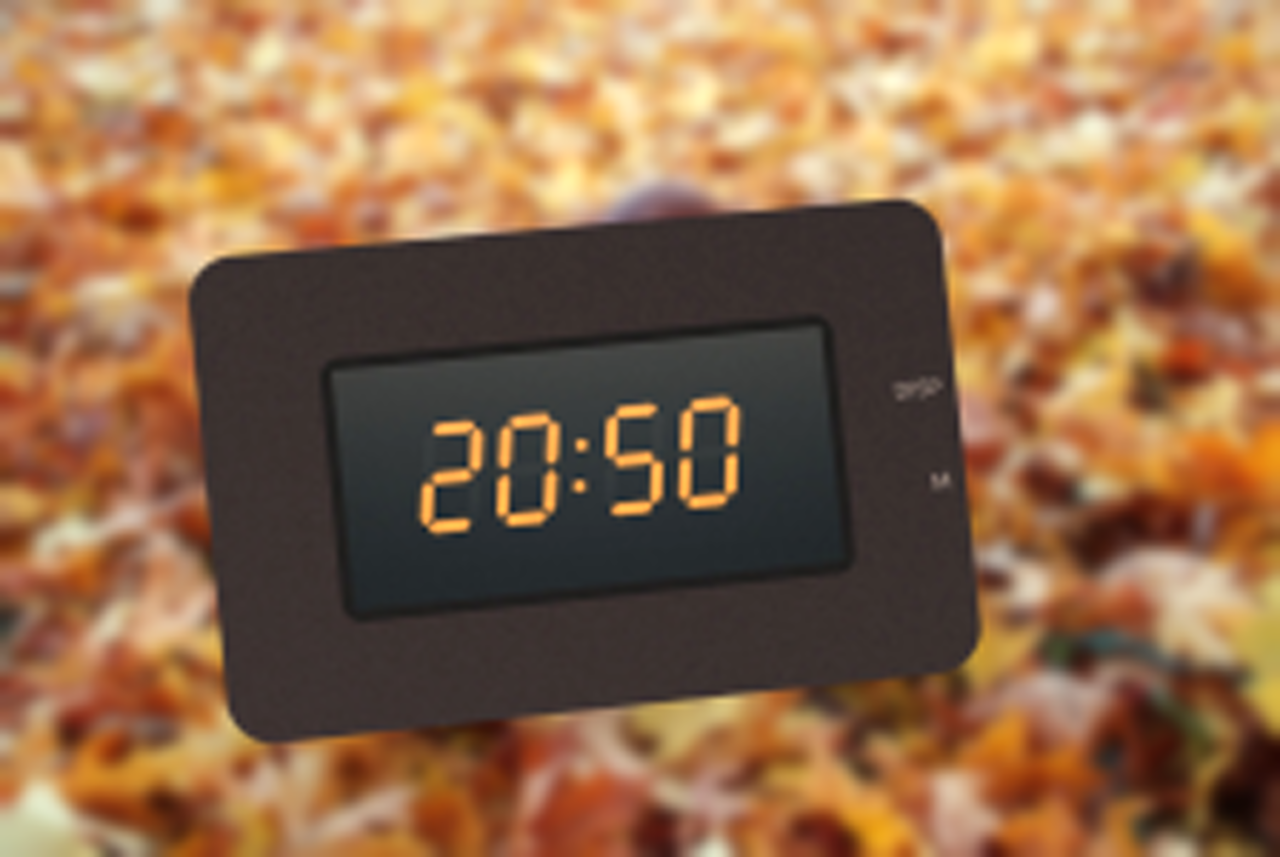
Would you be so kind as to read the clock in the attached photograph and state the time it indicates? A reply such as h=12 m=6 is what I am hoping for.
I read h=20 m=50
